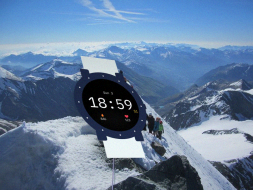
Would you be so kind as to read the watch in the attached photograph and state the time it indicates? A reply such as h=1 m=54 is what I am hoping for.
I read h=18 m=59
